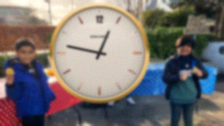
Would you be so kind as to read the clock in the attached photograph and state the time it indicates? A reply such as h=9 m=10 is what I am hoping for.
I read h=12 m=47
